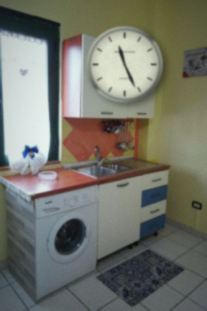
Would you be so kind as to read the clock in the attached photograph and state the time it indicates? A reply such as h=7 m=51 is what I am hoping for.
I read h=11 m=26
